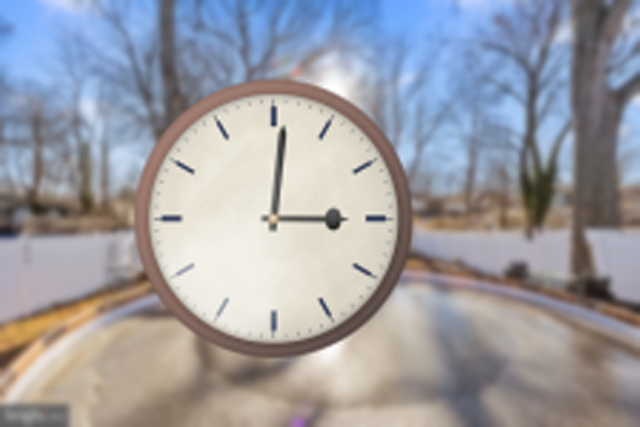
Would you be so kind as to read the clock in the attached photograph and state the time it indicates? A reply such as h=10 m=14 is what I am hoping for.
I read h=3 m=1
